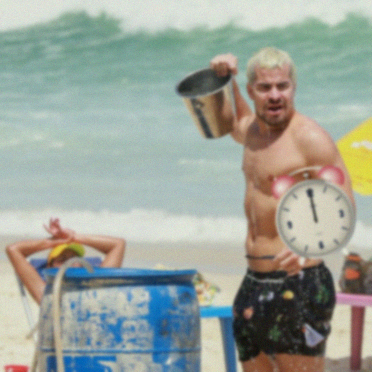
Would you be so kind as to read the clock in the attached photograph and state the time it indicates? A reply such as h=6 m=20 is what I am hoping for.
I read h=12 m=0
